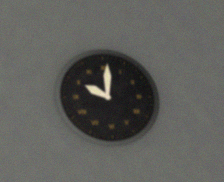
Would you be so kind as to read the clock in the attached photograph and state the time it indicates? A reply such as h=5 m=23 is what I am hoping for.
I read h=10 m=1
